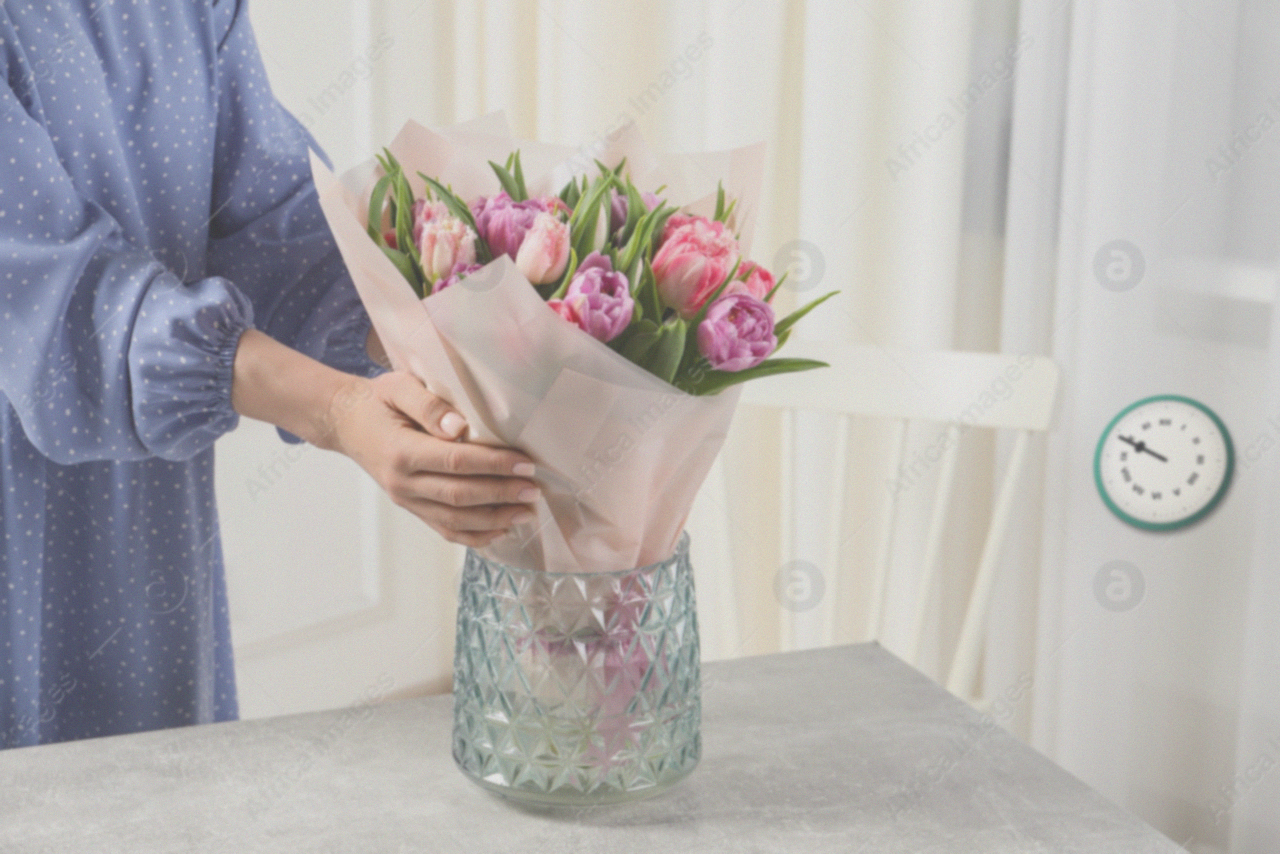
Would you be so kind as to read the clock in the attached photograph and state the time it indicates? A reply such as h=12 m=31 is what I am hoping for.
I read h=9 m=49
